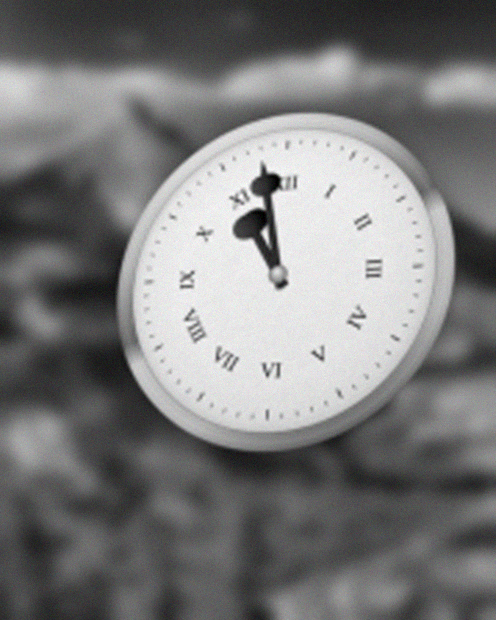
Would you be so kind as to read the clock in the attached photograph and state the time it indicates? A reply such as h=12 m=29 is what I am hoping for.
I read h=10 m=58
